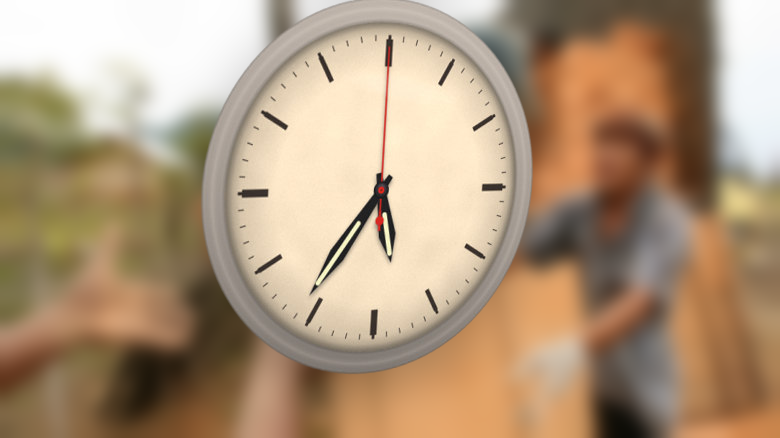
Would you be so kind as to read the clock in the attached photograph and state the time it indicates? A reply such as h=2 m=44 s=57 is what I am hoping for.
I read h=5 m=36 s=0
